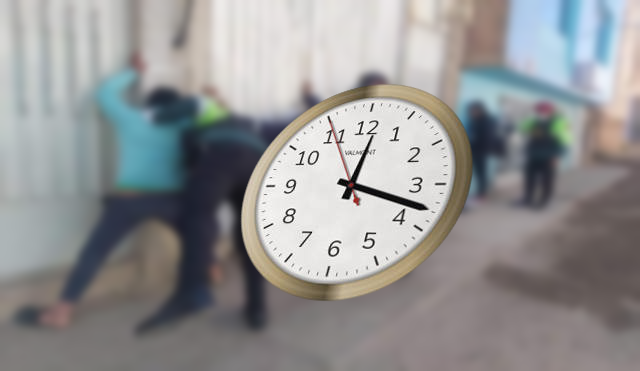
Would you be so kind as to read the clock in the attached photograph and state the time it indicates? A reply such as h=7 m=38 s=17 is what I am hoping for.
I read h=12 m=17 s=55
